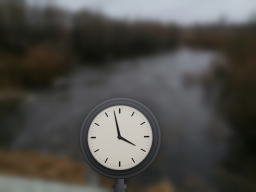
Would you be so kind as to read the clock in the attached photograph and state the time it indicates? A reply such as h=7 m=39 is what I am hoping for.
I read h=3 m=58
